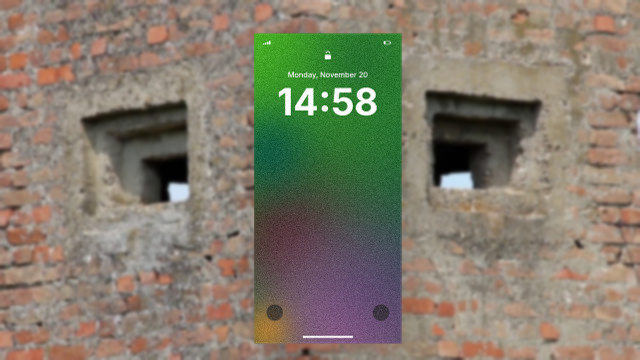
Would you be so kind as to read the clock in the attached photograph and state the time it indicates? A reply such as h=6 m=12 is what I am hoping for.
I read h=14 m=58
